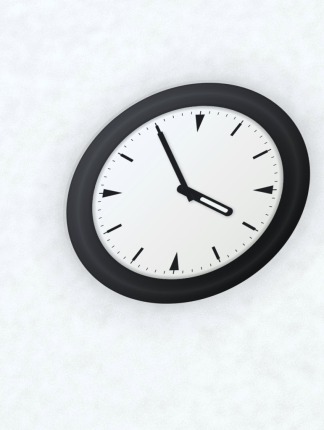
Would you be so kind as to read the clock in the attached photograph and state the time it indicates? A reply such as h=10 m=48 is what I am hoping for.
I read h=3 m=55
